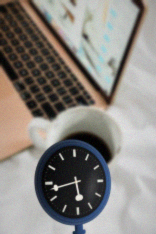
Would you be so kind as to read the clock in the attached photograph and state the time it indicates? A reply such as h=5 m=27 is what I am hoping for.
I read h=5 m=43
